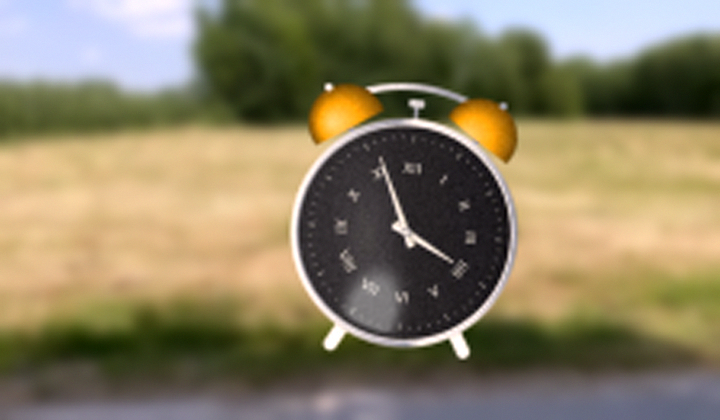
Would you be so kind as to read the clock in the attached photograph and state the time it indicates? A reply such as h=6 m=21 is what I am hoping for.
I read h=3 m=56
